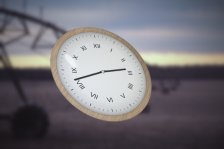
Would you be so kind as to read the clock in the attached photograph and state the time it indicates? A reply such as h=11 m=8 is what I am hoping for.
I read h=2 m=42
